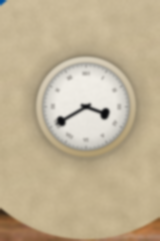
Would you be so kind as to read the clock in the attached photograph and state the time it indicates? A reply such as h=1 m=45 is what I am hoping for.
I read h=3 m=40
